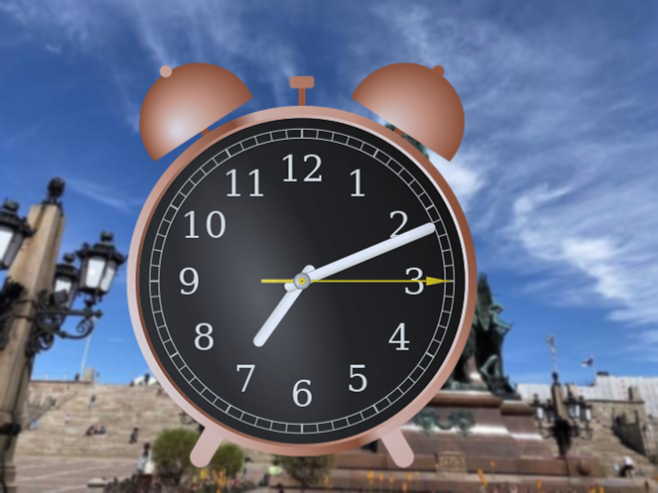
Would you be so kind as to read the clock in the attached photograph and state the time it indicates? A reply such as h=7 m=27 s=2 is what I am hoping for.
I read h=7 m=11 s=15
